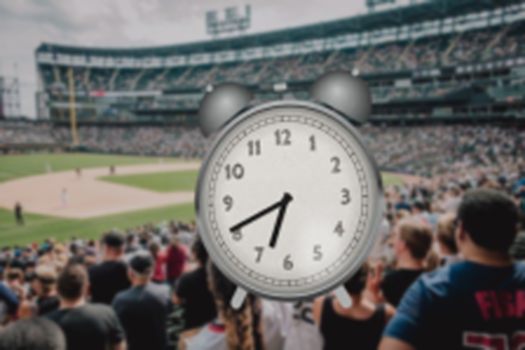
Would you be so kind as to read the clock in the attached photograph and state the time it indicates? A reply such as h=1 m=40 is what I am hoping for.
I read h=6 m=41
